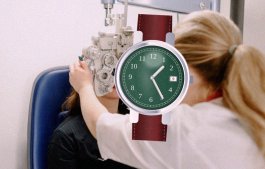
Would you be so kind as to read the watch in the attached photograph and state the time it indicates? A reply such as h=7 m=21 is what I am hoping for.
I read h=1 m=25
